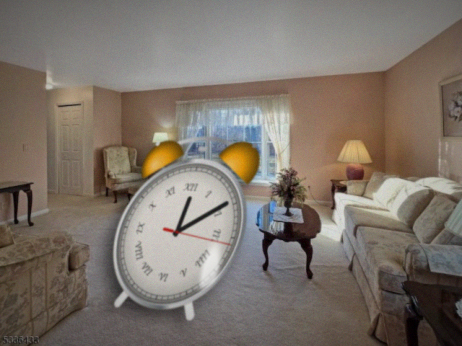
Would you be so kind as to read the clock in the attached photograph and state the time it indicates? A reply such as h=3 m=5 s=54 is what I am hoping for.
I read h=12 m=9 s=16
